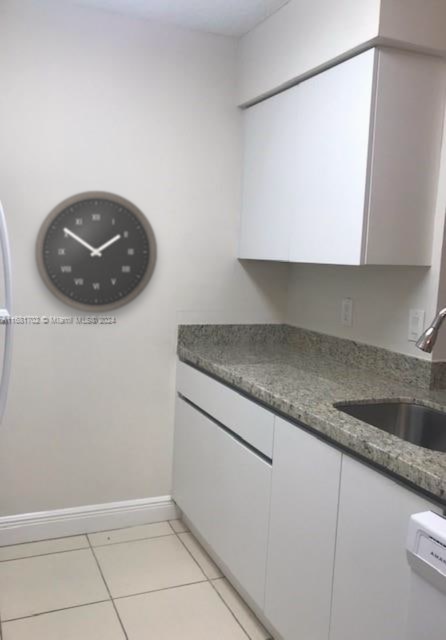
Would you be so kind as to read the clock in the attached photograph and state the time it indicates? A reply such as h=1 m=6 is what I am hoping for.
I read h=1 m=51
